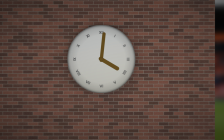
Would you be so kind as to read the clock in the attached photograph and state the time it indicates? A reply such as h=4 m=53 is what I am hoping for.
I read h=4 m=1
